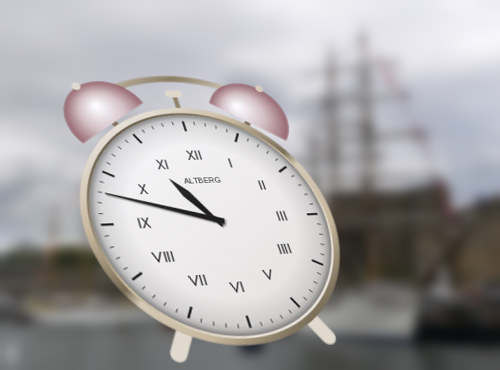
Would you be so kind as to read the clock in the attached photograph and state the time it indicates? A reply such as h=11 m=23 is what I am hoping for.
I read h=10 m=48
